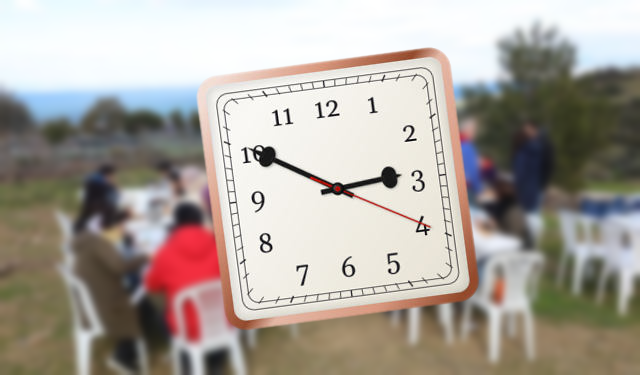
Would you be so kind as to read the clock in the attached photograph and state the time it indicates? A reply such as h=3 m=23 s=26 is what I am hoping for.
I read h=2 m=50 s=20
